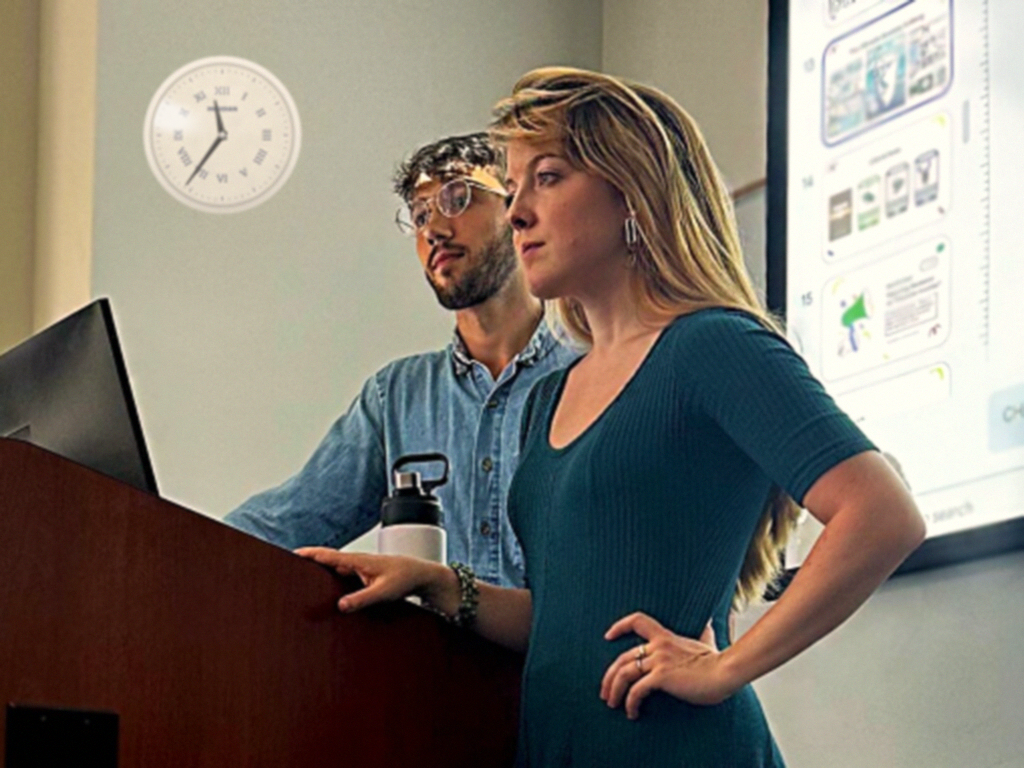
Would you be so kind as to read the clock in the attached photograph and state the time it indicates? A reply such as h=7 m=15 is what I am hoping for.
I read h=11 m=36
